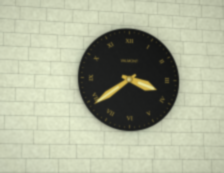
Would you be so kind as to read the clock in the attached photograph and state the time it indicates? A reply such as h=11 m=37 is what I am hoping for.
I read h=3 m=39
